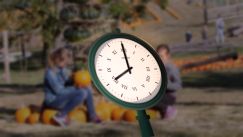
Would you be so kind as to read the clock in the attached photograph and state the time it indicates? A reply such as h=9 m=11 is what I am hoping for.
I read h=8 m=0
